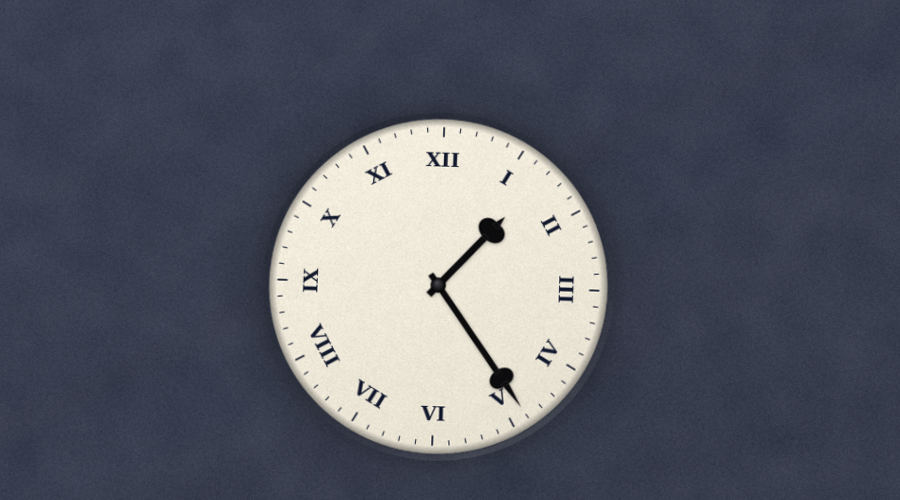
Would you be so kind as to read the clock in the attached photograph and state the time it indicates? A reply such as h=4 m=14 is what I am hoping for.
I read h=1 m=24
